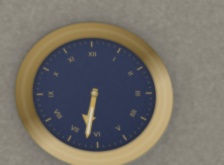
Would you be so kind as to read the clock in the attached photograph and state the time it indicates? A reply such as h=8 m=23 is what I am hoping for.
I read h=6 m=32
